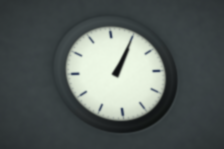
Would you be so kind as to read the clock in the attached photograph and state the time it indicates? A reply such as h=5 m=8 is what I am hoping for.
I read h=1 m=5
